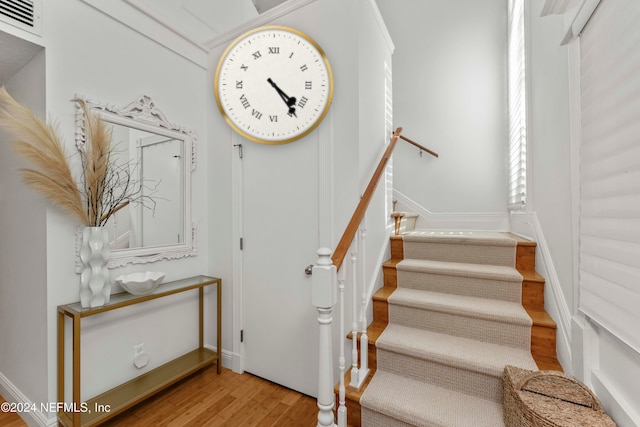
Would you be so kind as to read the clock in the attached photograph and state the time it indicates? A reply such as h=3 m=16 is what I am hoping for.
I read h=4 m=24
